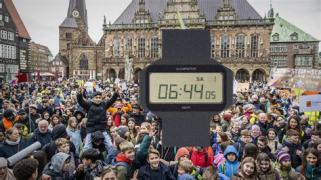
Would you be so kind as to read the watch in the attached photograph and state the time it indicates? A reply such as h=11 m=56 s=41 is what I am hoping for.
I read h=6 m=44 s=5
